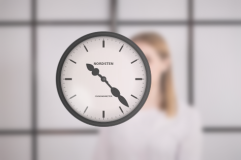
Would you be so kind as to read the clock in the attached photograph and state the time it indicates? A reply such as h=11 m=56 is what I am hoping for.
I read h=10 m=23
